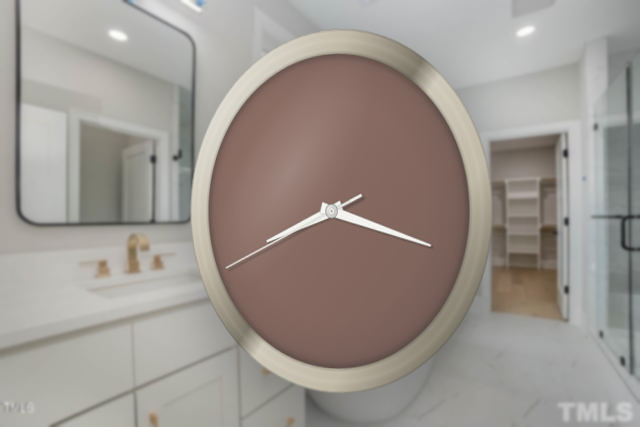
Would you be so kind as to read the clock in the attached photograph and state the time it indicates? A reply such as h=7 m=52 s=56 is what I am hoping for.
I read h=8 m=17 s=41
